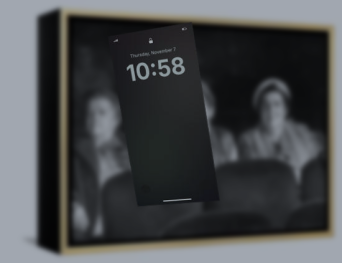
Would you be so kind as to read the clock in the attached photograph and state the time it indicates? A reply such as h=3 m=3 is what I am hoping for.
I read h=10 m=58
